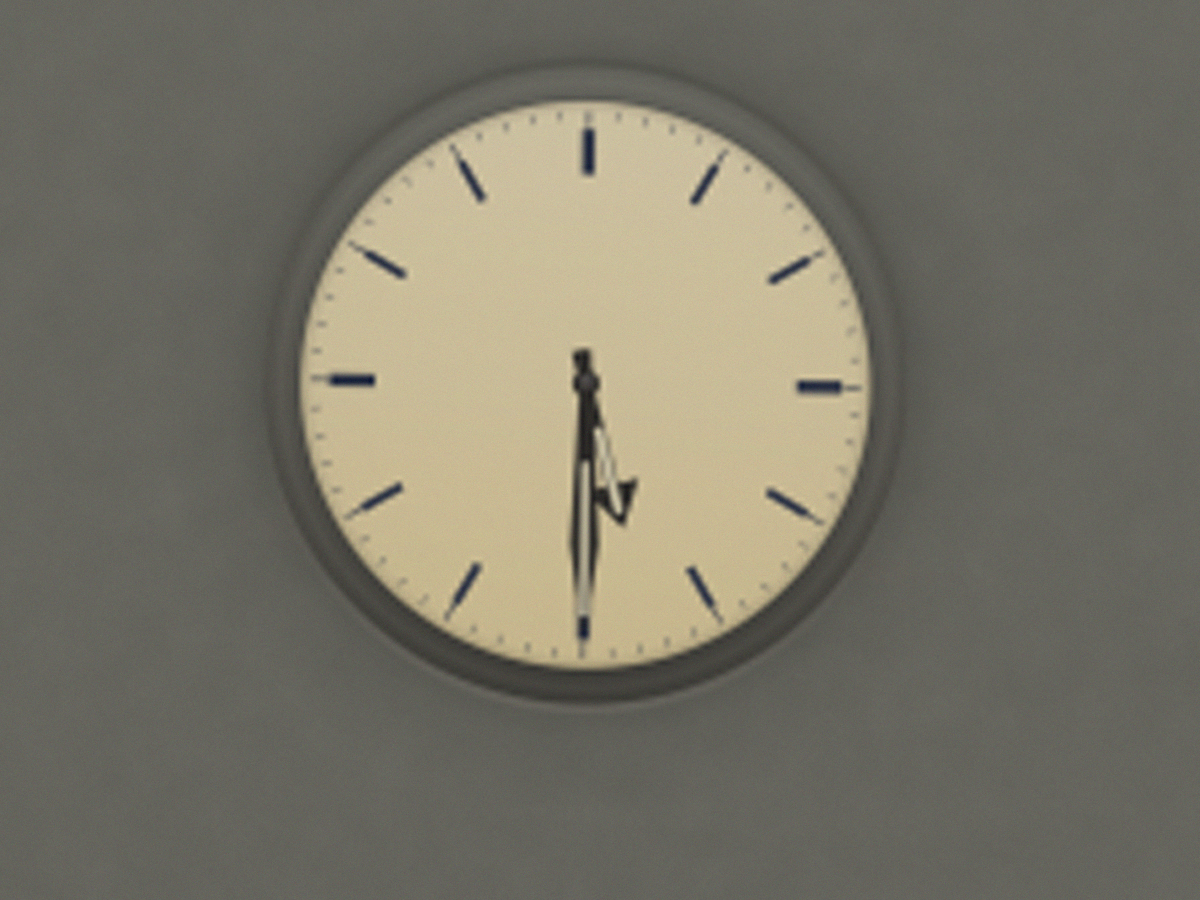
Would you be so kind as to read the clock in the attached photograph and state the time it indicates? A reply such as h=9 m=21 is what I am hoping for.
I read h=5 m=30
